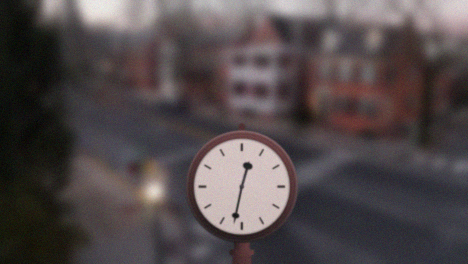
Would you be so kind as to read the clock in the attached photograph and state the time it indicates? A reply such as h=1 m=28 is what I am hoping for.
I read h=12 m=32
